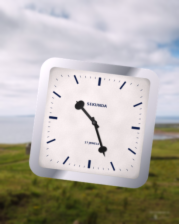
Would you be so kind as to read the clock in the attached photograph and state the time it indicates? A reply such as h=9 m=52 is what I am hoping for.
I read h=10 m=26
